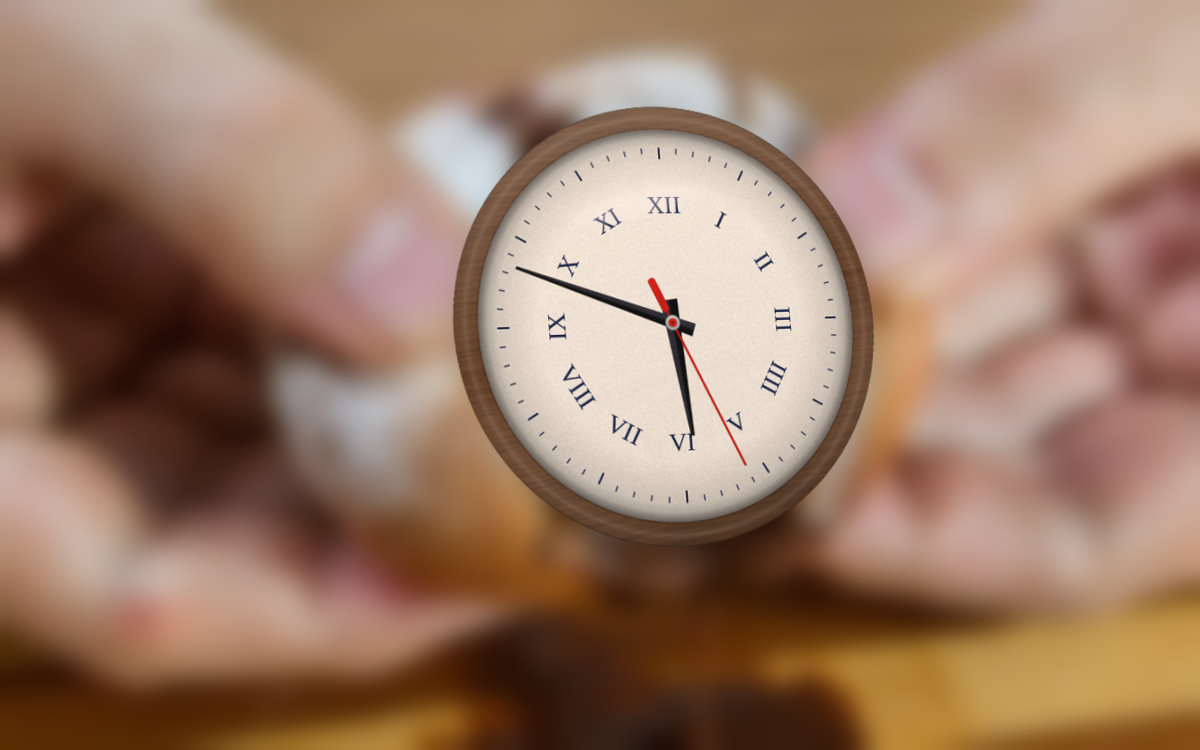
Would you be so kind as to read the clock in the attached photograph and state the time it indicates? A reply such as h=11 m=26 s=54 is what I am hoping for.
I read h=5 m=48 s=26
